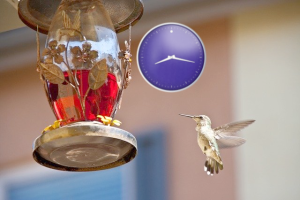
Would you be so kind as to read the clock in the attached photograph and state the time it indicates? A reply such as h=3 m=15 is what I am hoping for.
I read h=8 m=17
